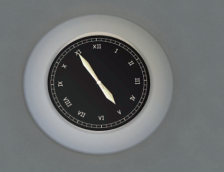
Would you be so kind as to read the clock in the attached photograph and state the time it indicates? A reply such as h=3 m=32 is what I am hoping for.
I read h=4 m=55
